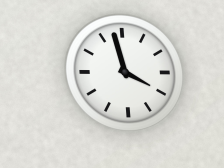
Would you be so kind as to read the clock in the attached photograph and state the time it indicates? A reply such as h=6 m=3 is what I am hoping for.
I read h=3 m=58
